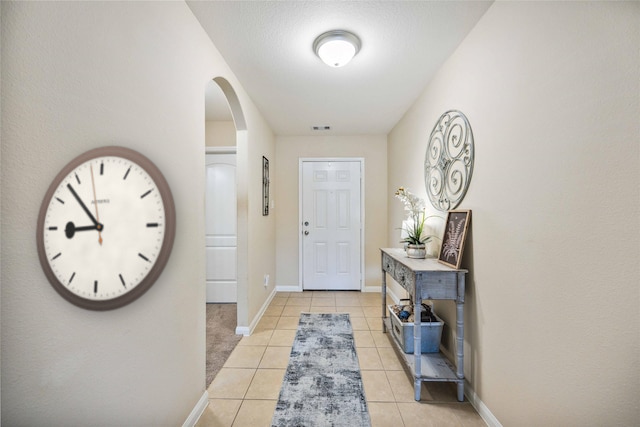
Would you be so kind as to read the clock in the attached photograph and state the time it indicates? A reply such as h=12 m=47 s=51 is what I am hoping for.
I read h=8 m=52 s=58
